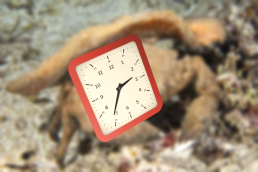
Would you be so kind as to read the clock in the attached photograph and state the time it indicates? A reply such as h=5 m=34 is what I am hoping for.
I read h=2 m=36
